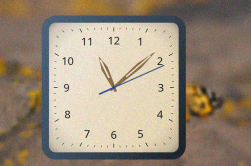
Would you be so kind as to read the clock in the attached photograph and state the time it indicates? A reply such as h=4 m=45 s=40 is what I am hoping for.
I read h=11 m=8 s=11
